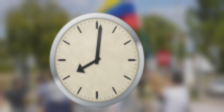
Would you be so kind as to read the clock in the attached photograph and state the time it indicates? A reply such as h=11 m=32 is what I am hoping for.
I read h=8 m=1
